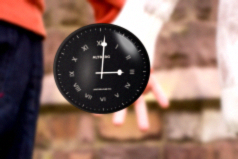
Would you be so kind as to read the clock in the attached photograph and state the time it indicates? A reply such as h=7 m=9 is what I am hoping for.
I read h=3 m=1
